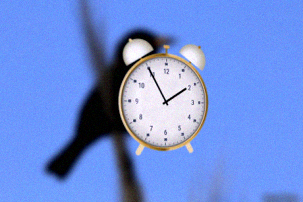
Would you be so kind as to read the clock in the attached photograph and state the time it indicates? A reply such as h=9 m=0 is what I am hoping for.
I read h=1 m=55
